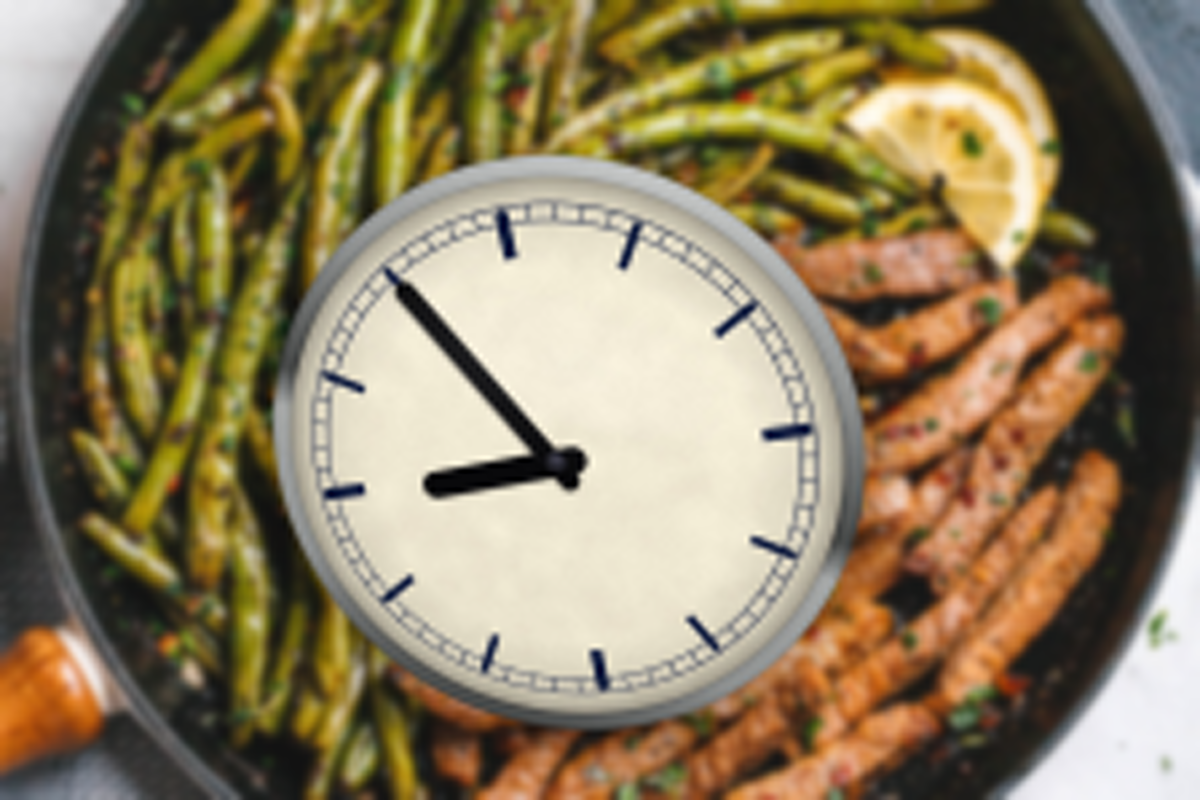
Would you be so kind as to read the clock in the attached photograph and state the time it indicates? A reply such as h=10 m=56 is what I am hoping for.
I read h=8 m=55
